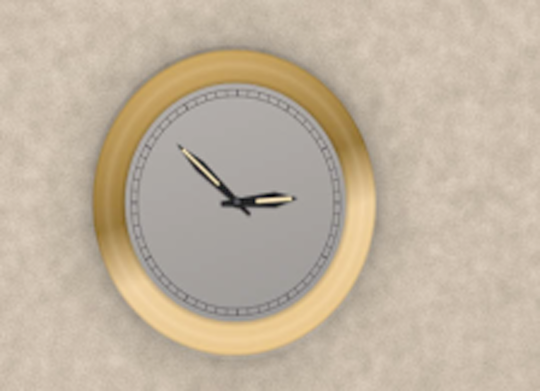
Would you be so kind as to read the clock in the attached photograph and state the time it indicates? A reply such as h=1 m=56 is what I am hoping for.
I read h=2 m=52
